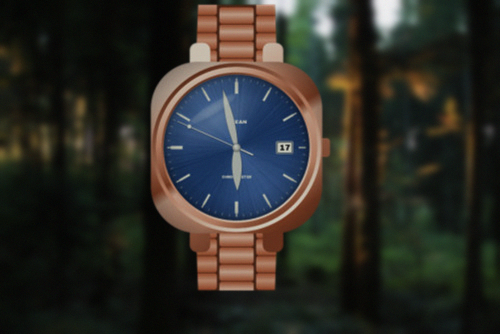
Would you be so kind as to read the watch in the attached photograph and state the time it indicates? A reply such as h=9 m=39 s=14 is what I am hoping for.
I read h=5 m=57 s=49
